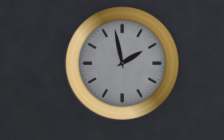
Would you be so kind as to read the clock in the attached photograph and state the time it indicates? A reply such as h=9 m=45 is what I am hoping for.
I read h=1 m=58
